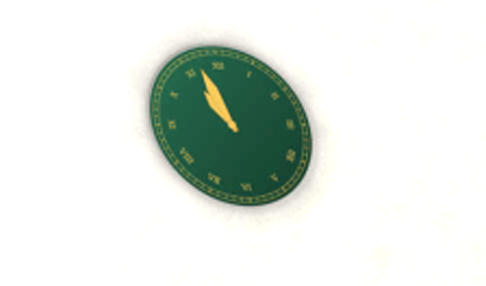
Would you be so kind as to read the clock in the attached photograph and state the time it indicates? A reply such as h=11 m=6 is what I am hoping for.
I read h=10 m=57
